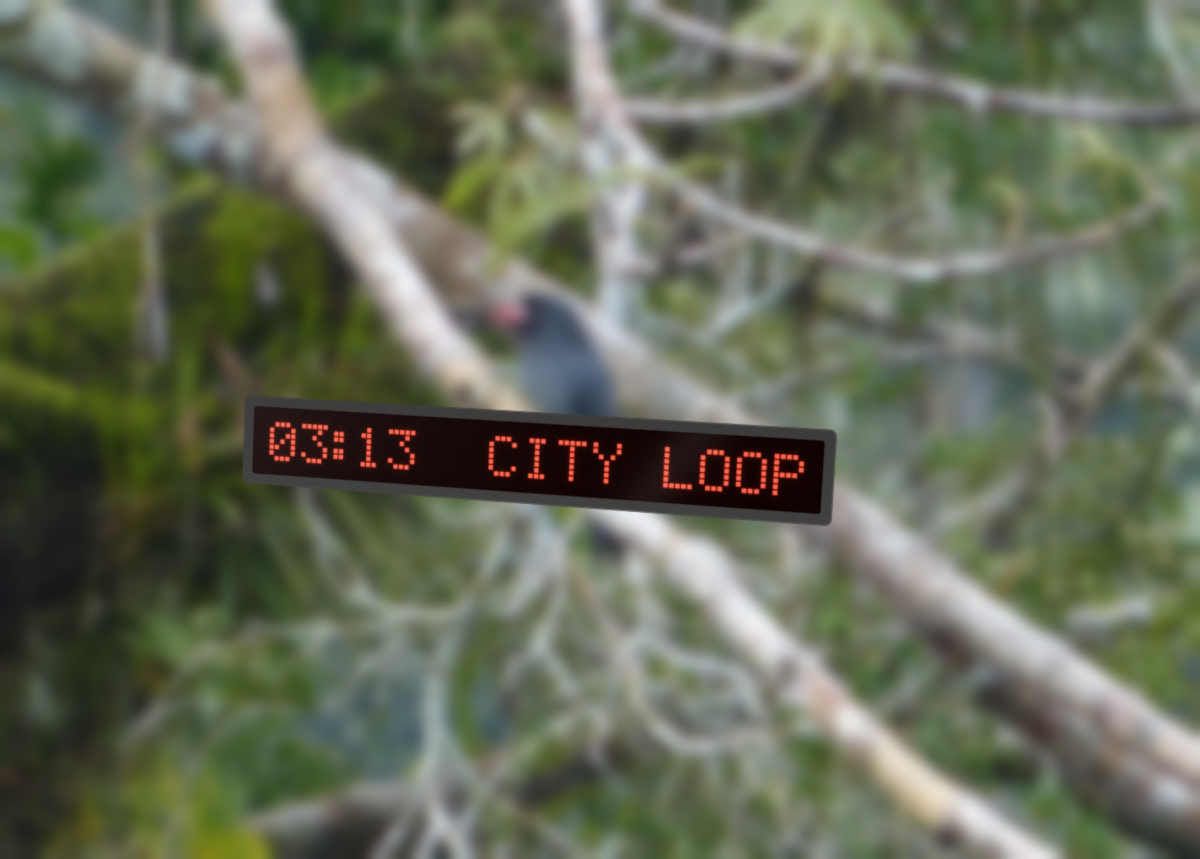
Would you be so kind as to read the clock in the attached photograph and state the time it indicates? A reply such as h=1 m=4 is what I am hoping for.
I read h=3 m=13
